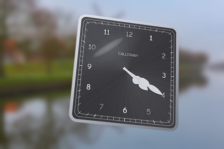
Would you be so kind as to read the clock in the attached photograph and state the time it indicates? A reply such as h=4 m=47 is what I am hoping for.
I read h=4 m=20
